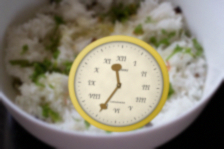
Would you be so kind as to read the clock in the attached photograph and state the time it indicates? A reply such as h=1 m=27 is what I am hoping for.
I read h=11 m=35
